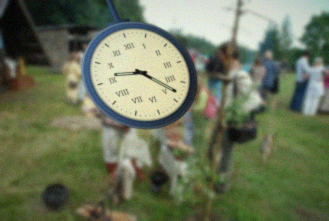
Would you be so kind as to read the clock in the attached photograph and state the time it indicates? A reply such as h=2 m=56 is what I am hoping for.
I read h=9 m=23
